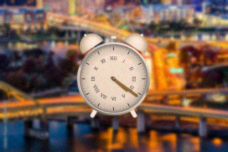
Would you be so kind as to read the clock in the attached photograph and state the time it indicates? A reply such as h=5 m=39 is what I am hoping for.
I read h=4 m=21
